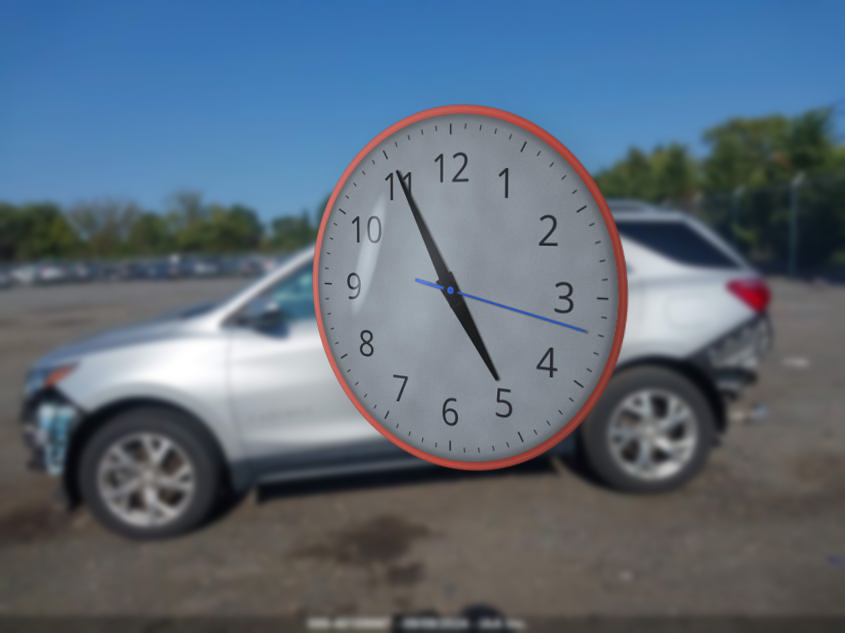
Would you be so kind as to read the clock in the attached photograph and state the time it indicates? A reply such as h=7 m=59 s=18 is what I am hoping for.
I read h=4 m=55 s=17
